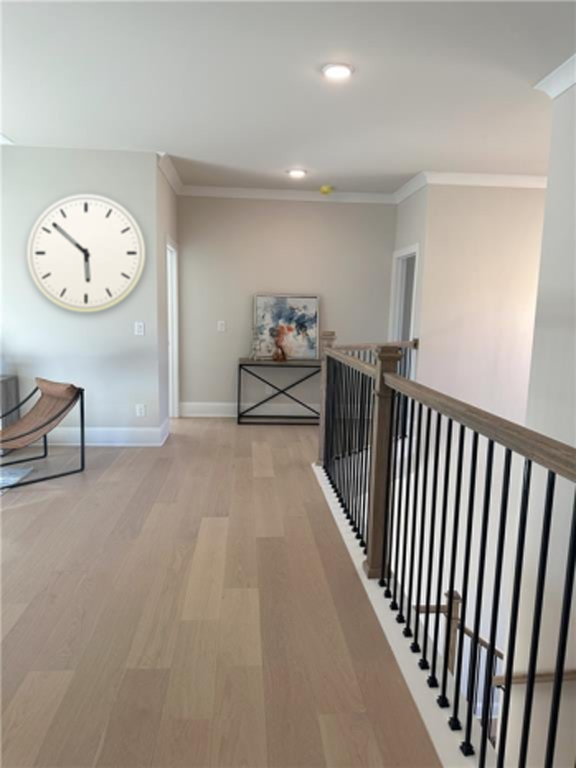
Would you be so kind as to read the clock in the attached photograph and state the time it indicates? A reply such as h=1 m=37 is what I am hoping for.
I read h=5 m=52
